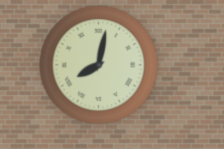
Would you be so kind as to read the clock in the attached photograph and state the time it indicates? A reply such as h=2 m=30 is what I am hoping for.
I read h=8 m=2
